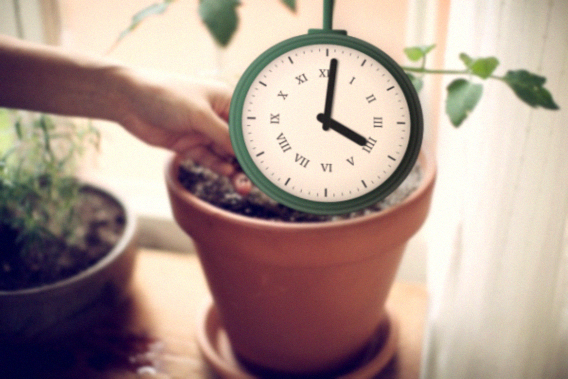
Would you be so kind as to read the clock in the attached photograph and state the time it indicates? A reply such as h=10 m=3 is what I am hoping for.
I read h=4 m=1
